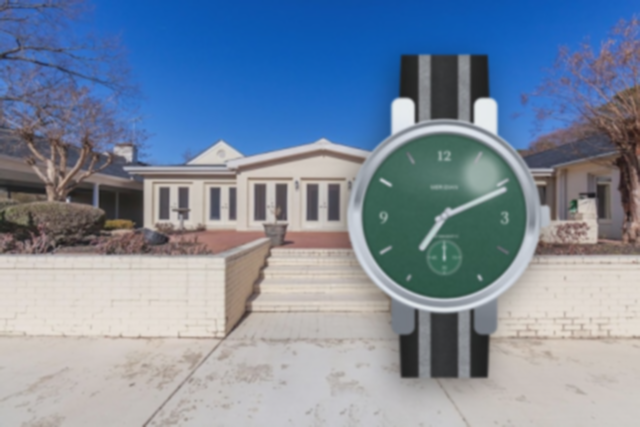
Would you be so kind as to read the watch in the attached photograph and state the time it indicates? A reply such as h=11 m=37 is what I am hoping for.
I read h=7 m=11
